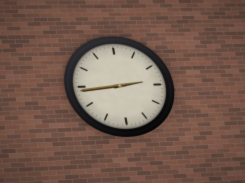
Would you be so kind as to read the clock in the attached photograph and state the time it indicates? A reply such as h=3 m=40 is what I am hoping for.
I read h=2 m=44
